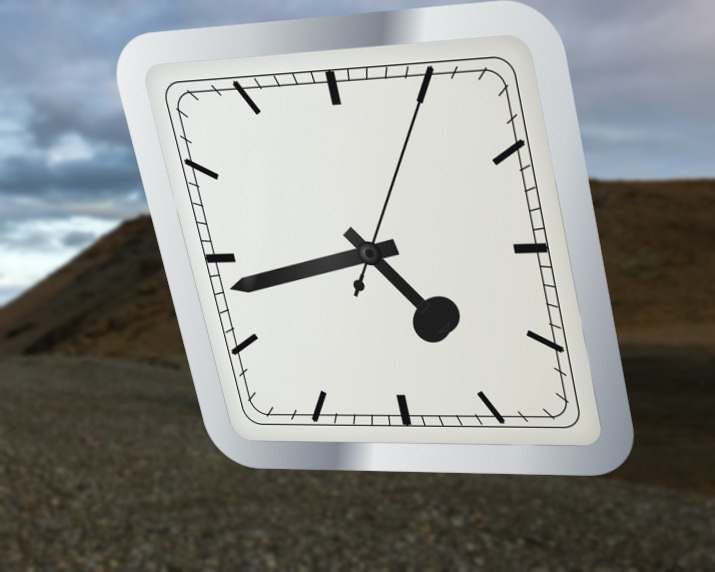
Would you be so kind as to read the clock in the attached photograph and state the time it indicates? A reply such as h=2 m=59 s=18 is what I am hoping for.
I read h=4 m=43 s=5
